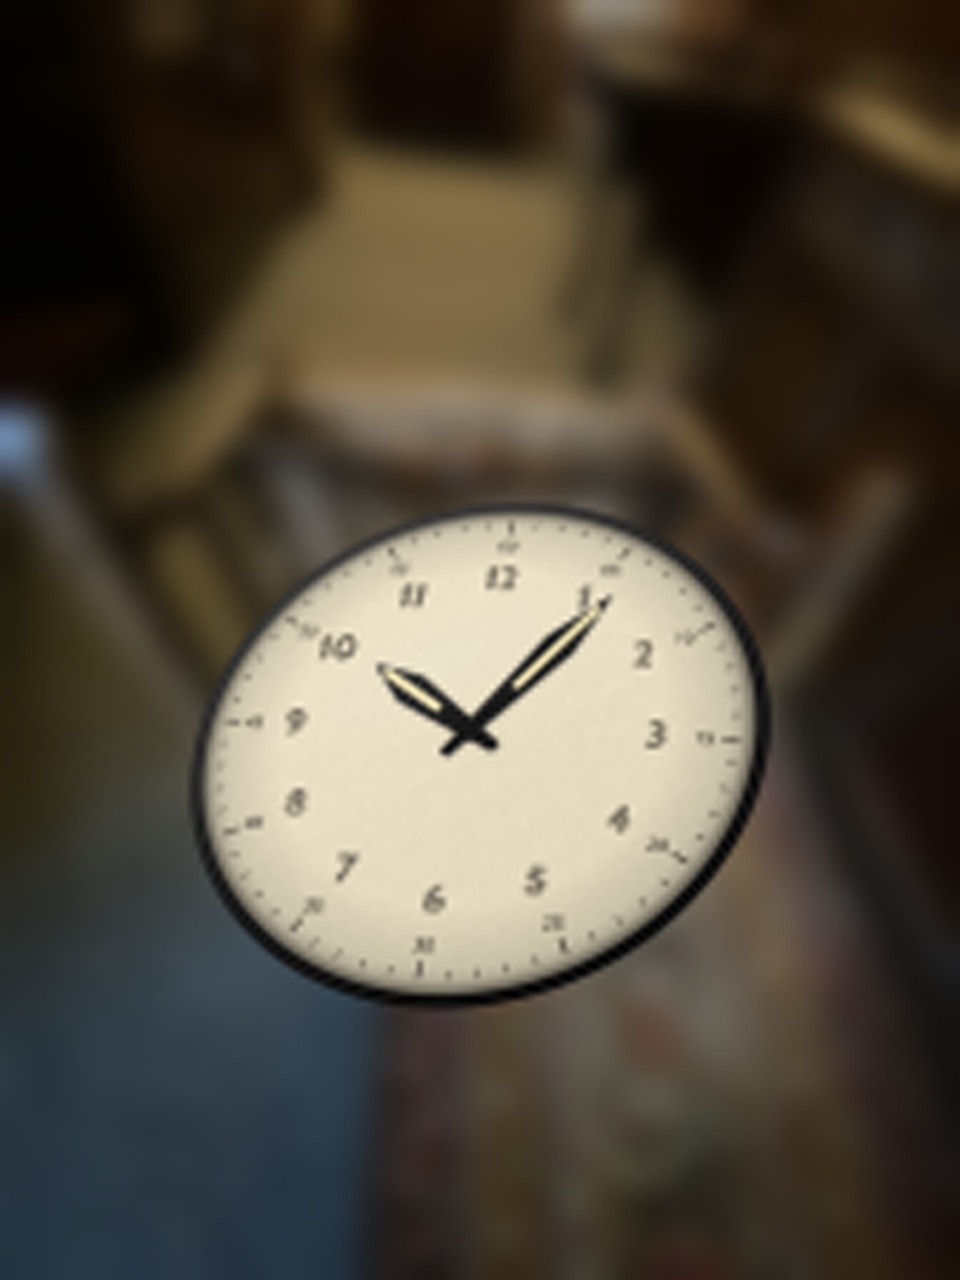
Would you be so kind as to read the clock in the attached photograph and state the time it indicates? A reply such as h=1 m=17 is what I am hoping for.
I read h=10 m=6
